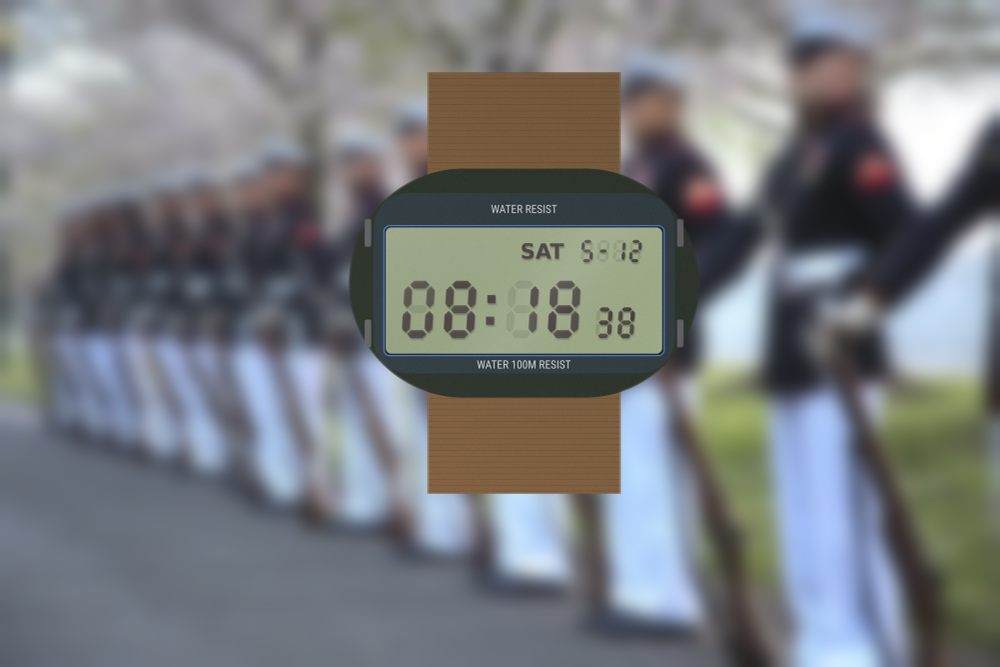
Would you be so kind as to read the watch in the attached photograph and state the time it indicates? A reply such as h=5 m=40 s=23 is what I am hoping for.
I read h=8 m=18 s=38
